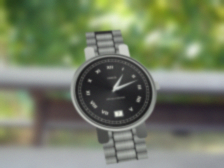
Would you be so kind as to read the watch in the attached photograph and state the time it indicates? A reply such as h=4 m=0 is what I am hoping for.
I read h=1 m=12
